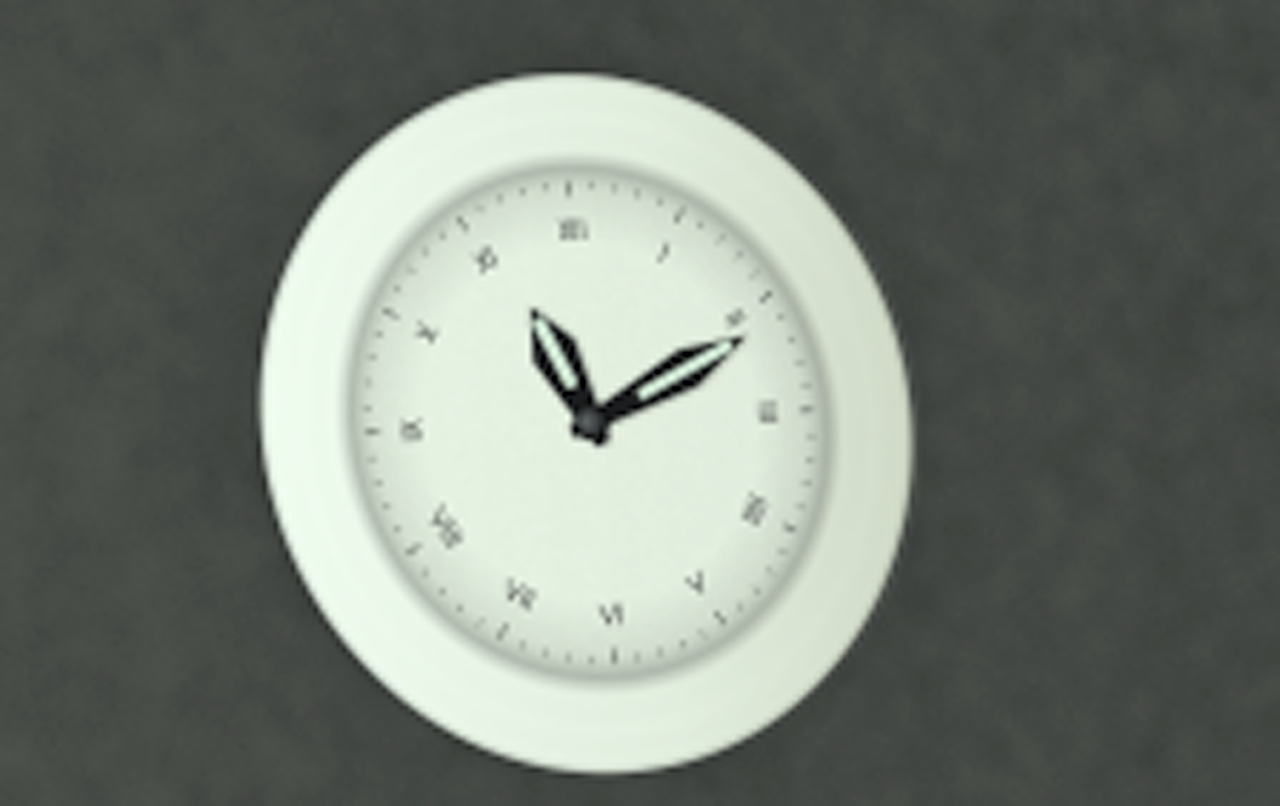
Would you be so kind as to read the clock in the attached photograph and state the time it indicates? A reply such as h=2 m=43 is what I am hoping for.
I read h=11 m=11
